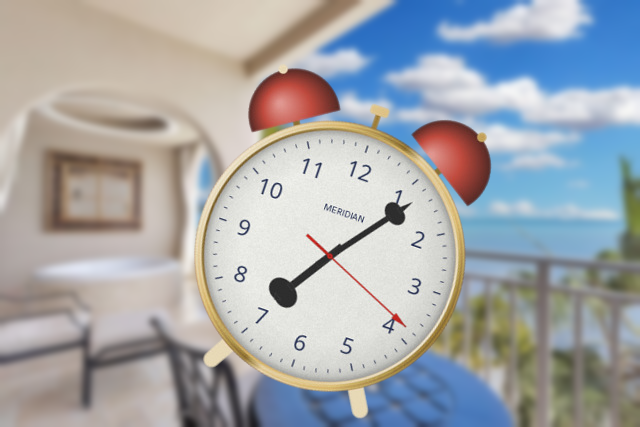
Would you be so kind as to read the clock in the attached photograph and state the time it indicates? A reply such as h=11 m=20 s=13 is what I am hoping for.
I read h=7 m=6 s=19
